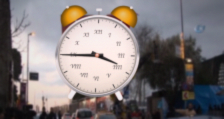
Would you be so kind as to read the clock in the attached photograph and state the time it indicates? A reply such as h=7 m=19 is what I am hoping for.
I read h=3 m=45
